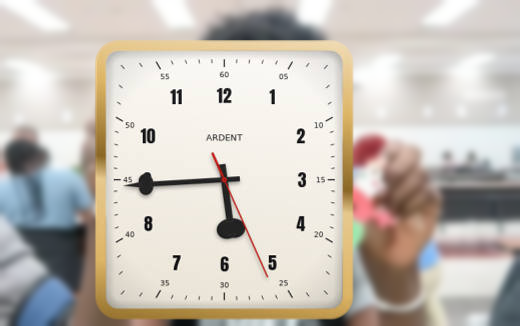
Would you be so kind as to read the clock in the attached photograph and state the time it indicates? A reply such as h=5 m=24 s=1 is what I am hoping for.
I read h=5 m=44 s=26
